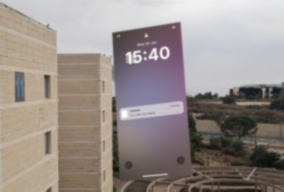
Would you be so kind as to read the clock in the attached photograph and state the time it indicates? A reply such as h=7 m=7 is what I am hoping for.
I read h=15 m=40
